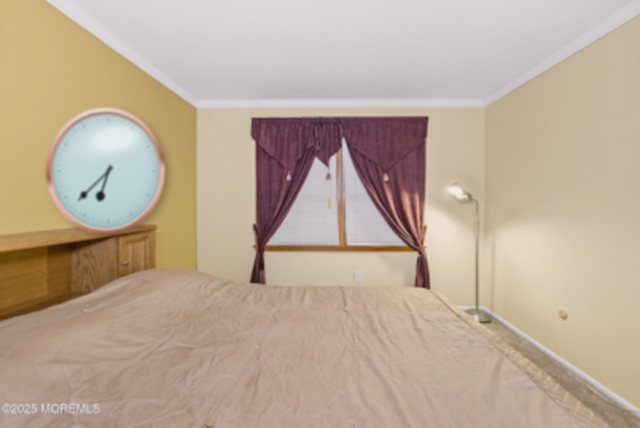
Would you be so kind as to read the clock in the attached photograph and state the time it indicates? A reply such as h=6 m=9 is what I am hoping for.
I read h=6 m=38
